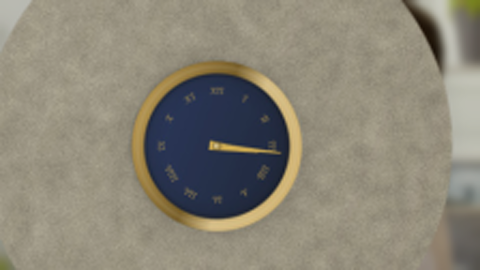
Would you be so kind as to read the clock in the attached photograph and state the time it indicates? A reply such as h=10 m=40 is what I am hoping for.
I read h=3 m=16
